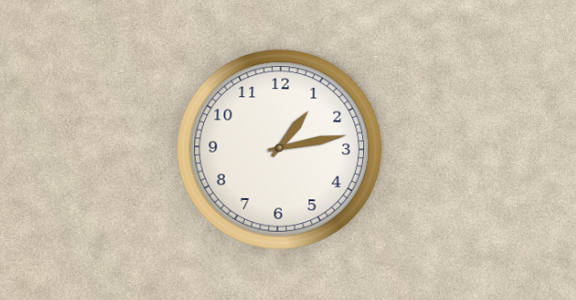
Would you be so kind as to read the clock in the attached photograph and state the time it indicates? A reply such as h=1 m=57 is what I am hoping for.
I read h=1 m=13
